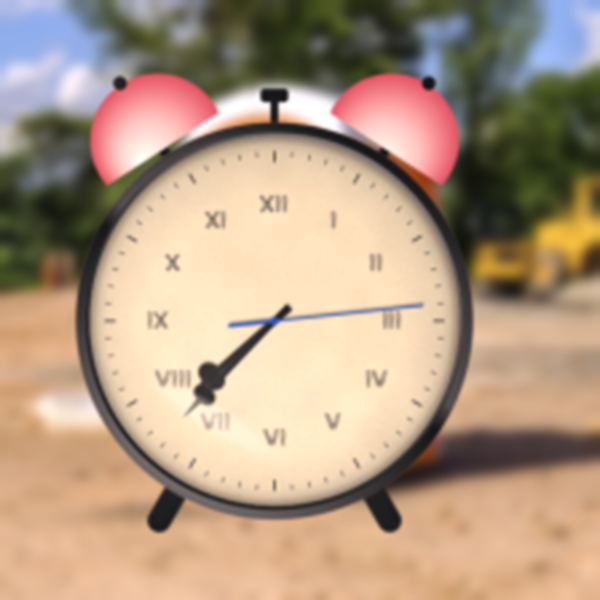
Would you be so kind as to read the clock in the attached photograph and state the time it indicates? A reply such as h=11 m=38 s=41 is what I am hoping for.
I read h=7 m=37 s=14
